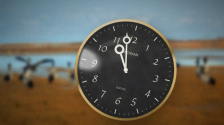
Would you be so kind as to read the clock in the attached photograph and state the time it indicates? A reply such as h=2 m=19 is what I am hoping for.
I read h=10 m=58
